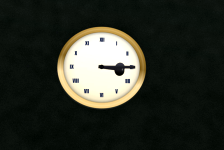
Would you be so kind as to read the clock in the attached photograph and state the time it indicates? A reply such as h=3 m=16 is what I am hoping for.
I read h=3 m=15
